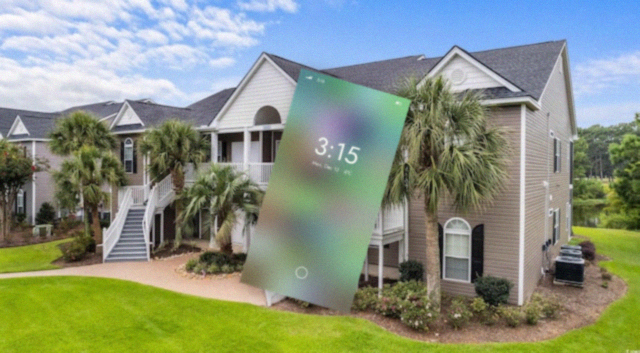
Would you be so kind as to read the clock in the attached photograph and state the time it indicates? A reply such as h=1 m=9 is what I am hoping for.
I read h=3 m=15
